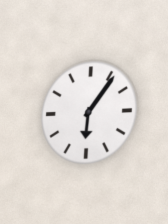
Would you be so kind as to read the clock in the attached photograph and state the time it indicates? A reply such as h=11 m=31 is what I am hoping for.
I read h=6 m=6
